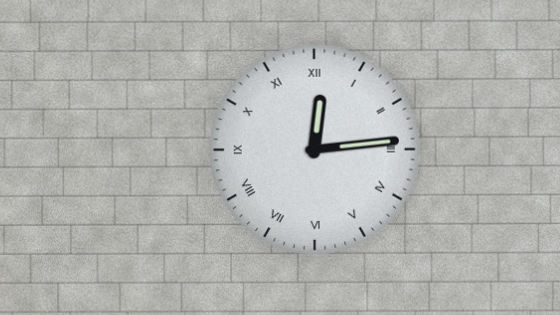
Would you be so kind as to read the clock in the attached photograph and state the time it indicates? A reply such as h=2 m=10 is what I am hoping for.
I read h=12 m=14
